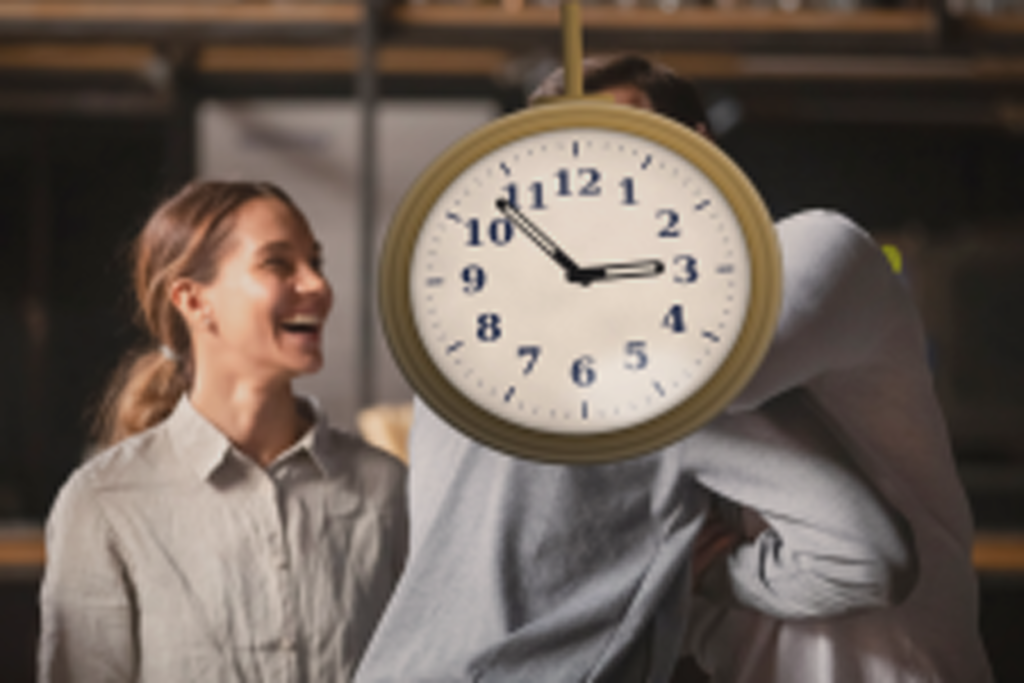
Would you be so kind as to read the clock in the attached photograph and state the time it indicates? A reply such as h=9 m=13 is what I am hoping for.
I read h=2 m=53
